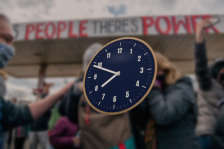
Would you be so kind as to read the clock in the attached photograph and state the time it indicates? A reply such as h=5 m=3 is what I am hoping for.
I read h=7 m=49
